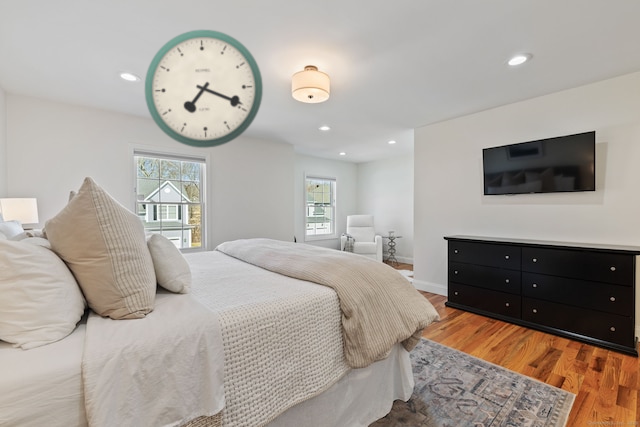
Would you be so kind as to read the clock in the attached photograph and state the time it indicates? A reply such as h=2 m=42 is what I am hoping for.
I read h=7 m=19
